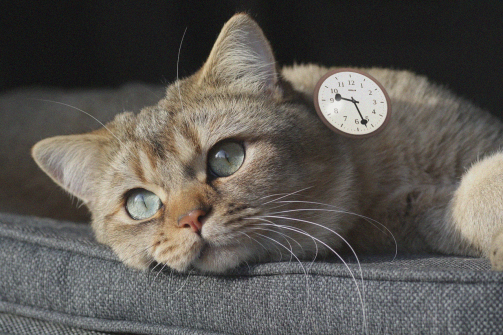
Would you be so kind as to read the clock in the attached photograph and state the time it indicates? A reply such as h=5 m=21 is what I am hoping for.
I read h=9 m=27
